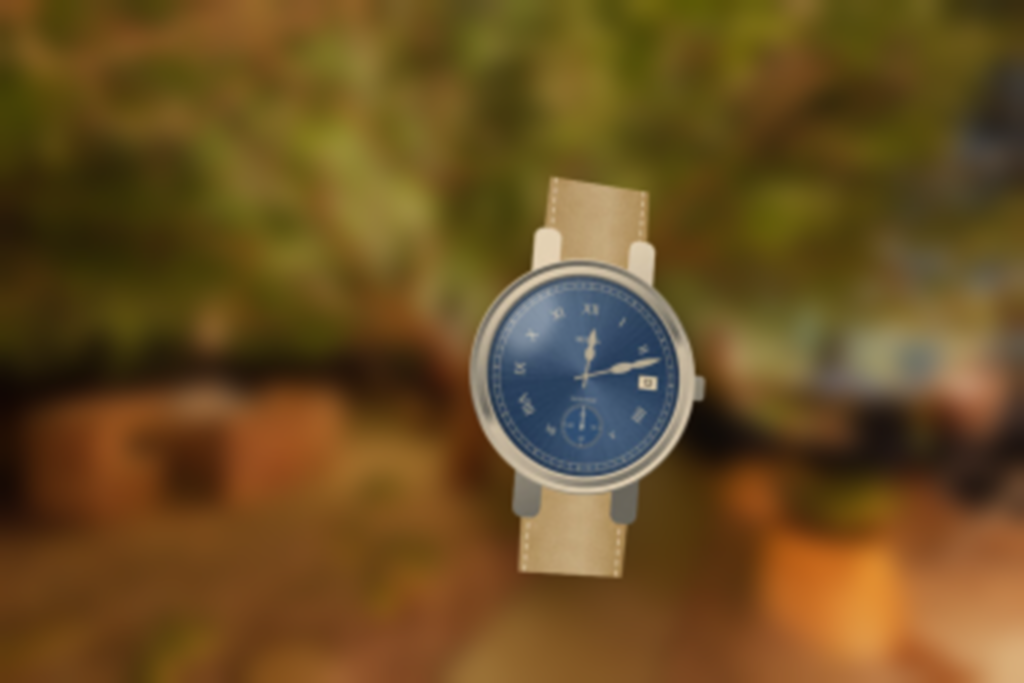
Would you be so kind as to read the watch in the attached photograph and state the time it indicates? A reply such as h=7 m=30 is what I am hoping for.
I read h=12 m=12
